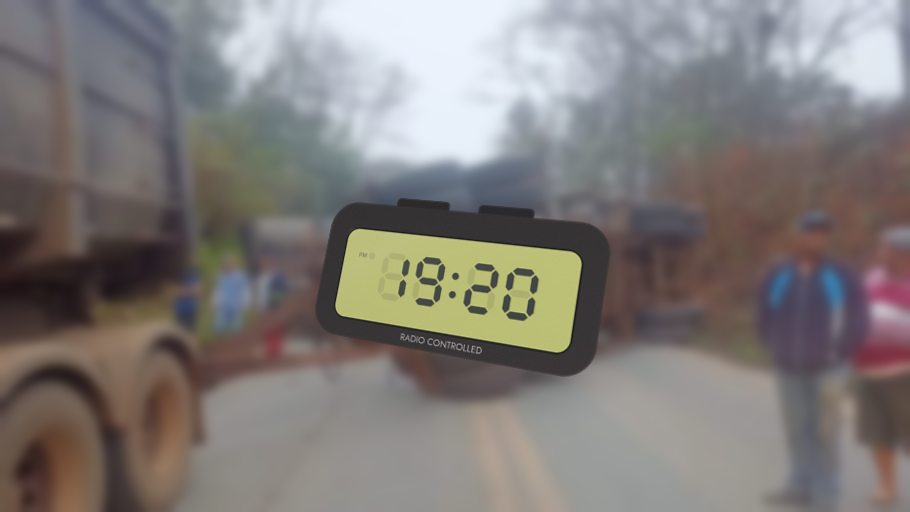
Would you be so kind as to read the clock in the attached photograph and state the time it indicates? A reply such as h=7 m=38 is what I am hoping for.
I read h=19 m=20
